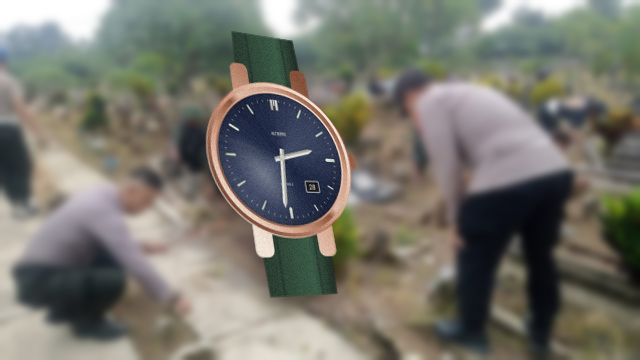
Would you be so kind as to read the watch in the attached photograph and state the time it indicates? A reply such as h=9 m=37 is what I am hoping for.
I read h=2 m=31
